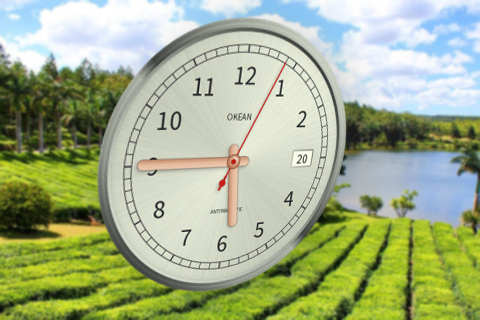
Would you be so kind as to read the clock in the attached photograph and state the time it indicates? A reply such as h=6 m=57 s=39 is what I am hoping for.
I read h=5 m=45 s=4
